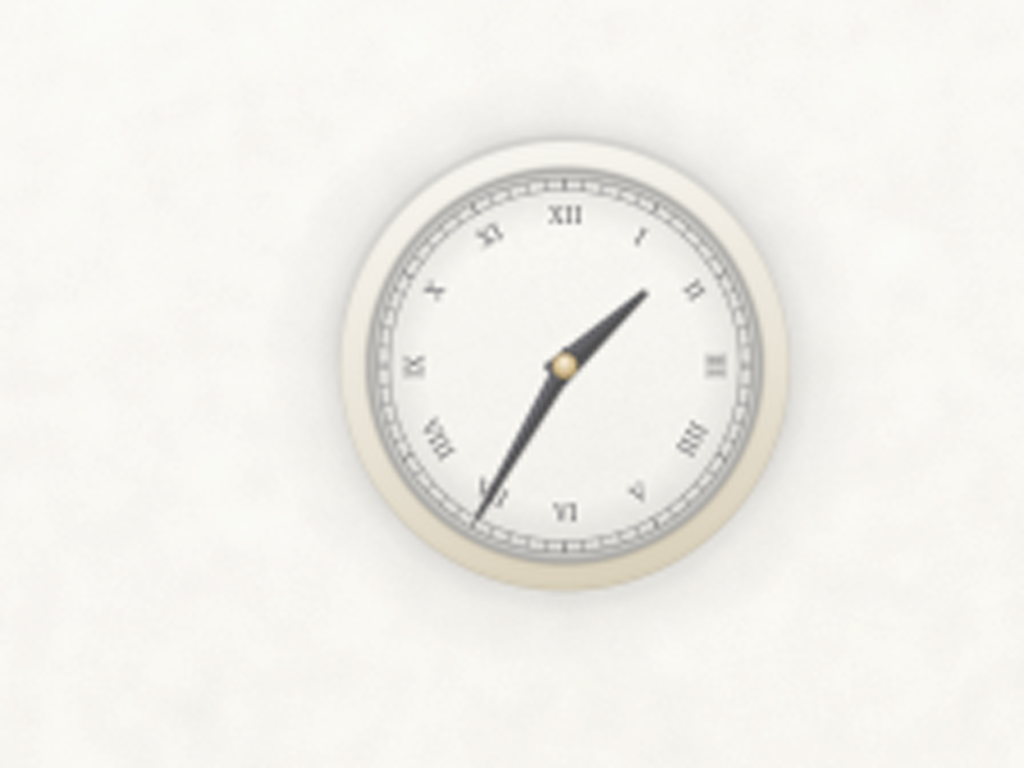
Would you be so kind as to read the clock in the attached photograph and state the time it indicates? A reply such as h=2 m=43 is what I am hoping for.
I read h=1 m=35
